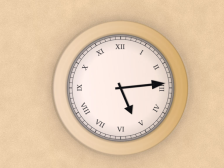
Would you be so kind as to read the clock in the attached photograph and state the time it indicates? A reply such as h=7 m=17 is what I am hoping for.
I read h=5 m=14
